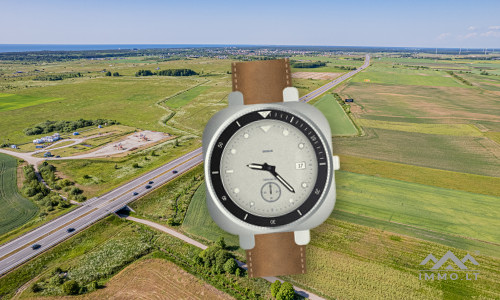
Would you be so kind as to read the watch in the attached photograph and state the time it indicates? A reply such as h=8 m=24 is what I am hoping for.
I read h=9 m=23
